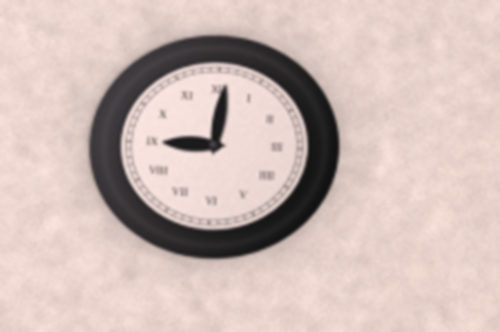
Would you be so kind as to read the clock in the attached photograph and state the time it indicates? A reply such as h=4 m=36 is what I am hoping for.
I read h=9 m=1
